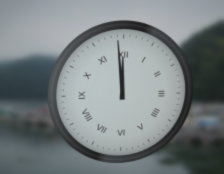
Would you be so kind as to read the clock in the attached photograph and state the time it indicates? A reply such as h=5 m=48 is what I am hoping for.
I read h=11 m=59
